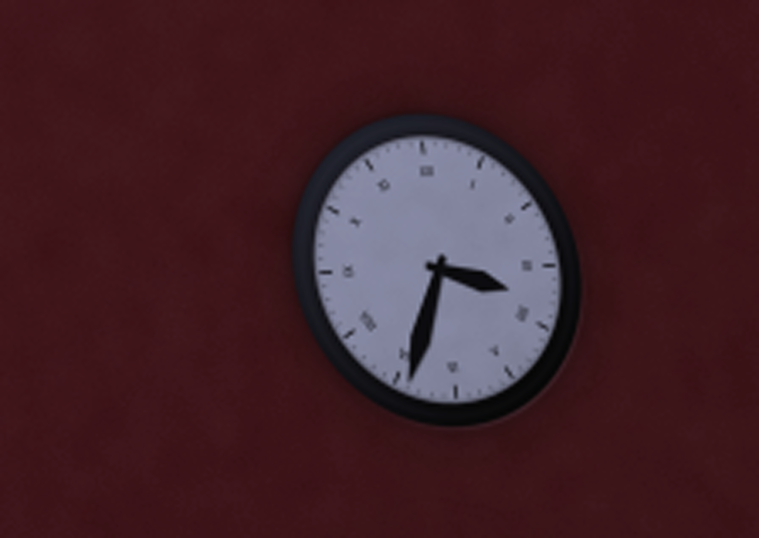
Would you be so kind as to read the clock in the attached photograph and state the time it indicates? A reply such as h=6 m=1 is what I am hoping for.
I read h=3 m=34
